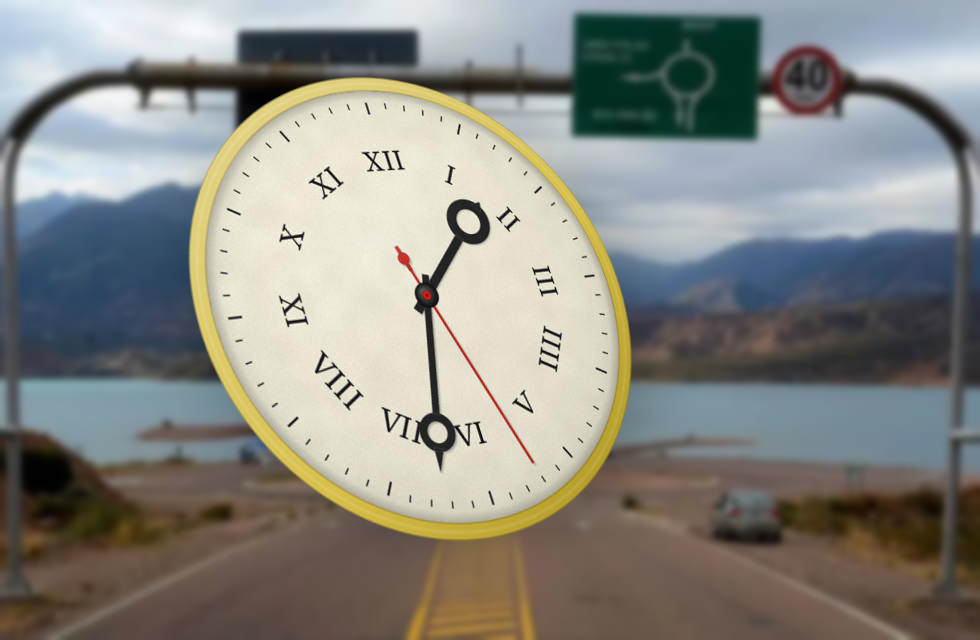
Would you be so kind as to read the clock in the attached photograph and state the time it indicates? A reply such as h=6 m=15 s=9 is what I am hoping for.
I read h=1 m=32 s=27
